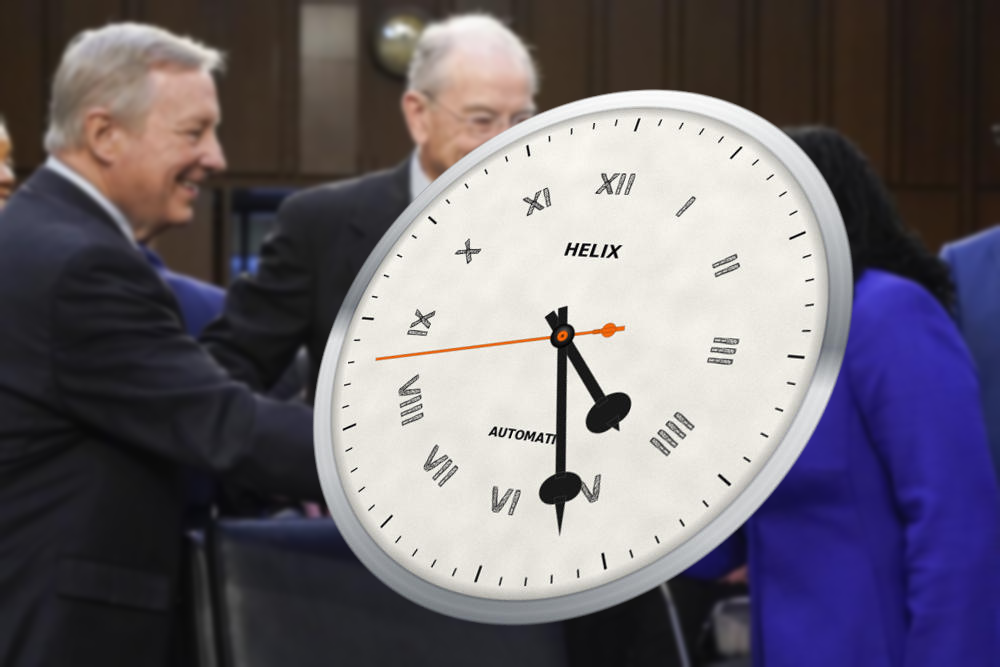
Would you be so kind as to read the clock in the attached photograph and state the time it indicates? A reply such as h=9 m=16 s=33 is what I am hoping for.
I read h=4 m=26 s=43
